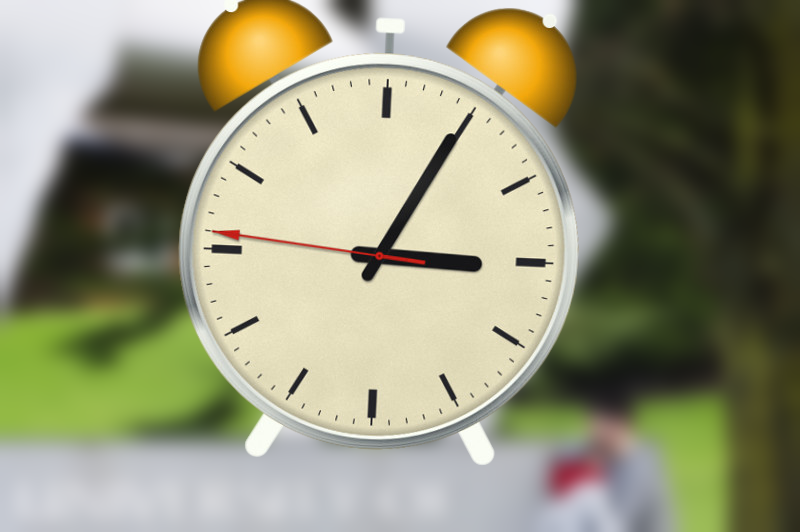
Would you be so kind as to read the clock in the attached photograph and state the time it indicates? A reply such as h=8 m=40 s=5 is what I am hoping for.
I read h=3 m=4 s=46
